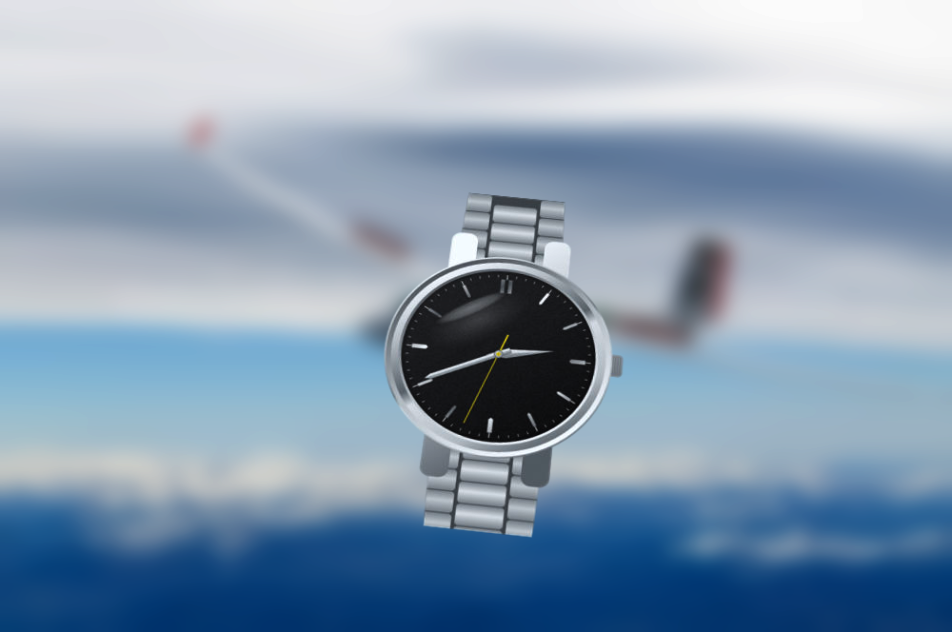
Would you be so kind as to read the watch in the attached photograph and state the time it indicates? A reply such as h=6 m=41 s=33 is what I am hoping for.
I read h=2 m=40 s=33
